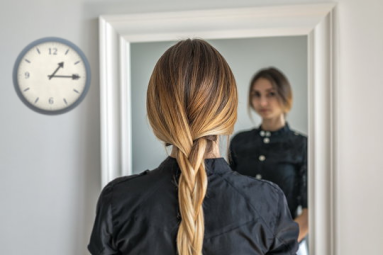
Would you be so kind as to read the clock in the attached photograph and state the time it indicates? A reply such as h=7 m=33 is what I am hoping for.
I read h=1 m=15
